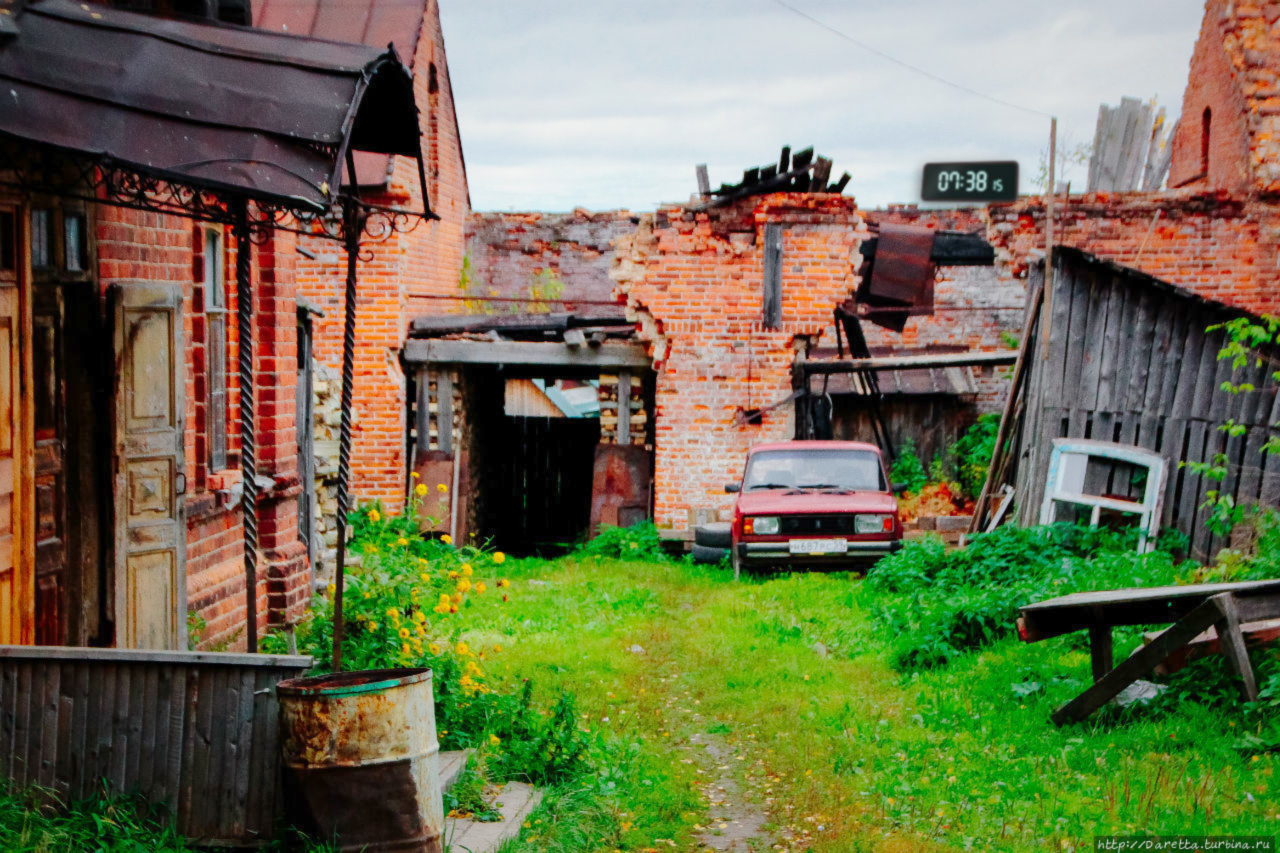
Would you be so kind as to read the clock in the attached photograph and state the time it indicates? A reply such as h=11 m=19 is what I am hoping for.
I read h=7 m=38
